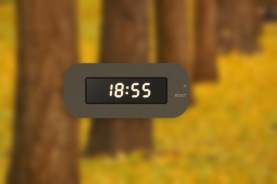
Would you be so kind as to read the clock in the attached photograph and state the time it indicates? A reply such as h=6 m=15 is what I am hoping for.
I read h=18 m=55
